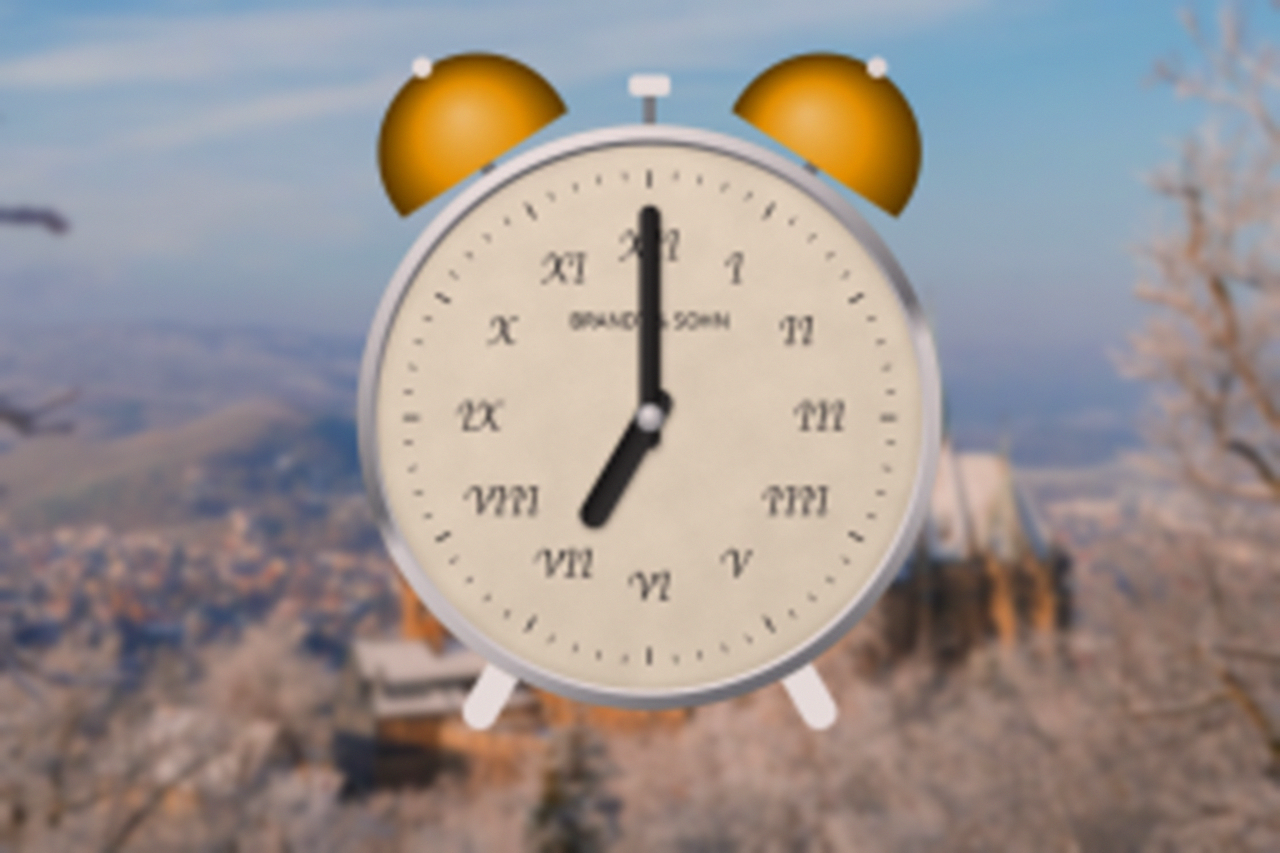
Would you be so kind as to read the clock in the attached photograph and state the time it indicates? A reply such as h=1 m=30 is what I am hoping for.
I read h=7 m=0
